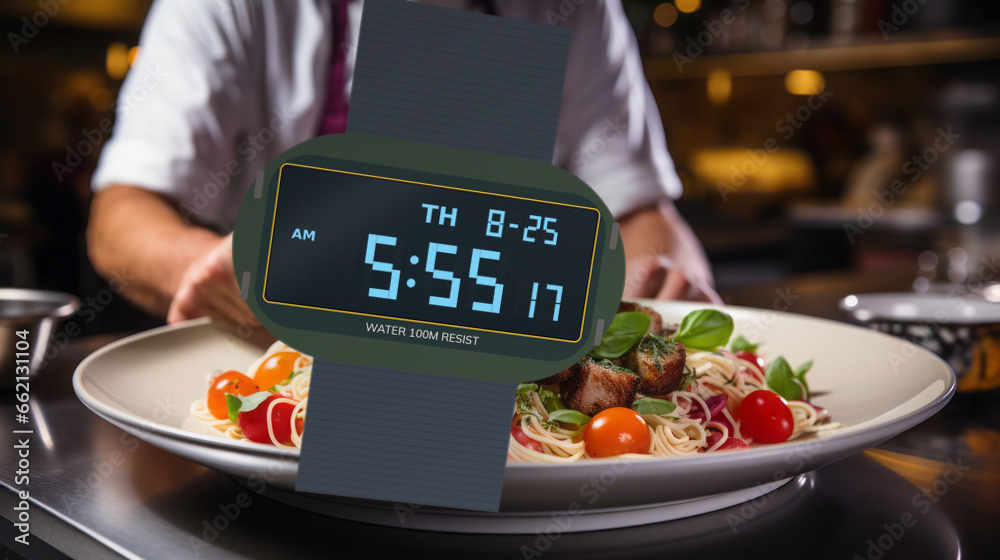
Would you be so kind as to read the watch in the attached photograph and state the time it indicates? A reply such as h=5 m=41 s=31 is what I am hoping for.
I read h=5 m=55 s=17
